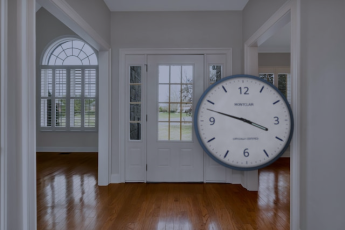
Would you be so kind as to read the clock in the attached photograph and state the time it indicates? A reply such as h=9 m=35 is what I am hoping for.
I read h=3 m=48
